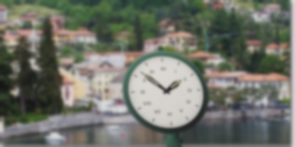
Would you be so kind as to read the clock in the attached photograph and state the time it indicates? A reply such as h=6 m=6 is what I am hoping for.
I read h=1 m=52
